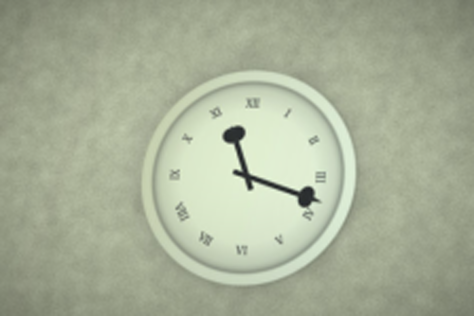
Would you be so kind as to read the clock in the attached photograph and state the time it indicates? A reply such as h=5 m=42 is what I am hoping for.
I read h=11 m=18
